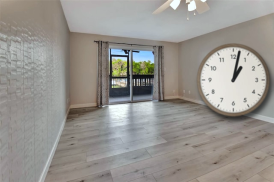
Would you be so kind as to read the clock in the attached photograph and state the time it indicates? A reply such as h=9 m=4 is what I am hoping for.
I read h=1 m=2
